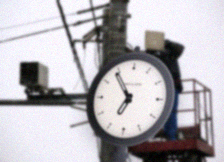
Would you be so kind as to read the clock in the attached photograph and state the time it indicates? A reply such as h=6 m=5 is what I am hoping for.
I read h=6 m=54
